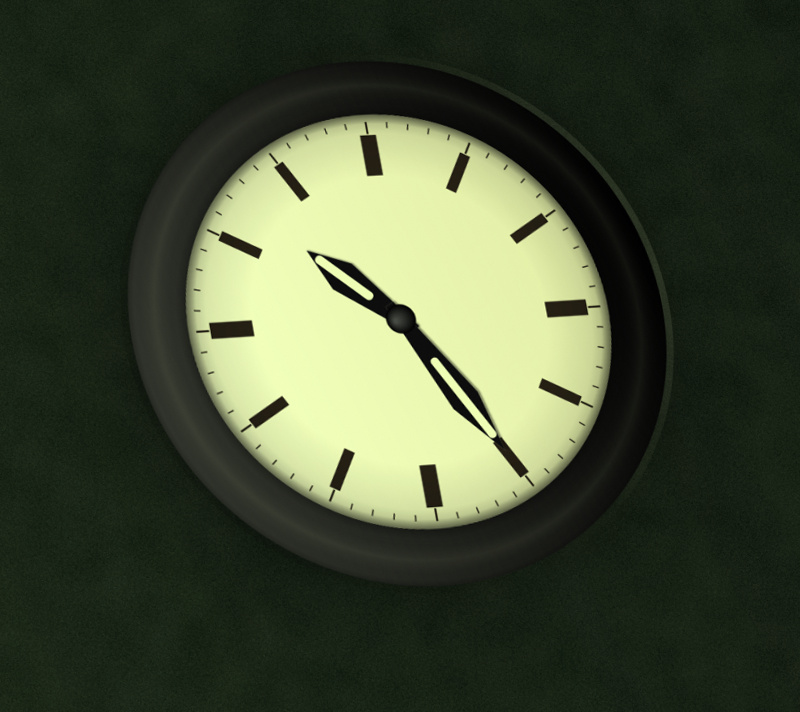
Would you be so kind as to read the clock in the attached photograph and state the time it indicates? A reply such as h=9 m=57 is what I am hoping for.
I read h=10 m=25
